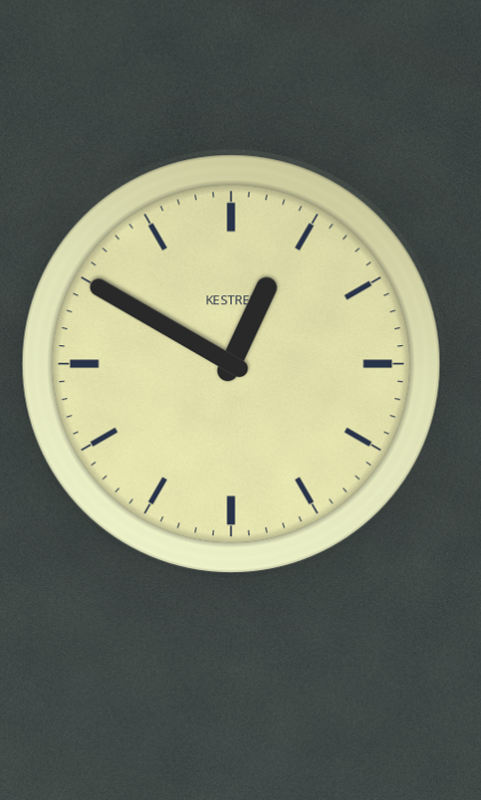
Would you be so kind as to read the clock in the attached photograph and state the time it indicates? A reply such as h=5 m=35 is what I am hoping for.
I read h=12 m=50
